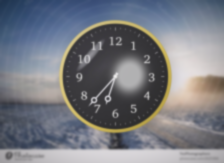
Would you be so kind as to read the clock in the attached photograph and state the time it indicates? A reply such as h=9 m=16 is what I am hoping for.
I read h=6 m=37
